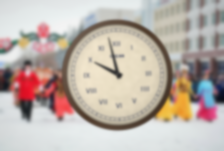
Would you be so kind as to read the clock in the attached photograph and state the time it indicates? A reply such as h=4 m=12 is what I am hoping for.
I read h=9 m=58
